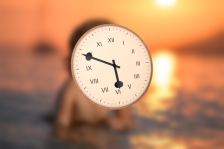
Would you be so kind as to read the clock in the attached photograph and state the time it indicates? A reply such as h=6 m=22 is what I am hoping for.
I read h=5 m=49
